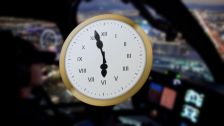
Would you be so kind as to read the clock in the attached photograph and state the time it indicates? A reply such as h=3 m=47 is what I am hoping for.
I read h=5 m=57
